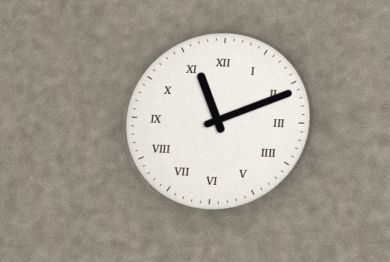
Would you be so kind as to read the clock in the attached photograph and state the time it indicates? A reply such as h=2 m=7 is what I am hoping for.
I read h=11 m=11
